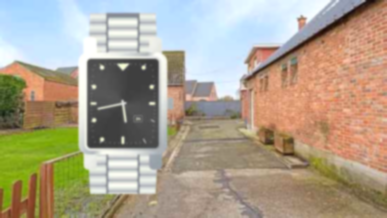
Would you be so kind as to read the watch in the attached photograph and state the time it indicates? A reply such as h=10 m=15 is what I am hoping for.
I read h=5 m=43
